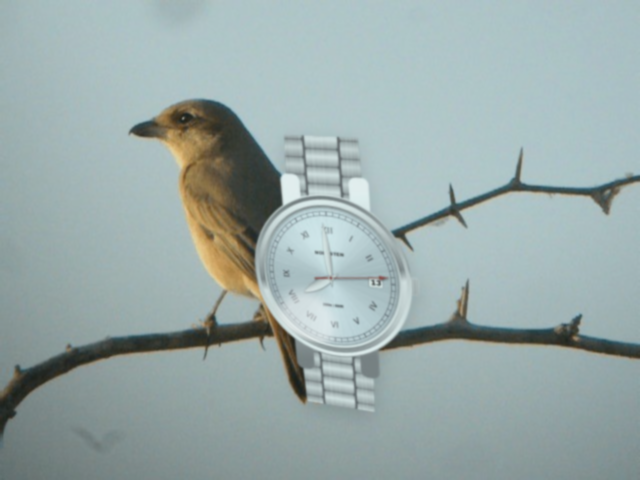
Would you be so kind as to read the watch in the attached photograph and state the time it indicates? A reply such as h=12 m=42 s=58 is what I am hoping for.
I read h=7 m=59 s=14
